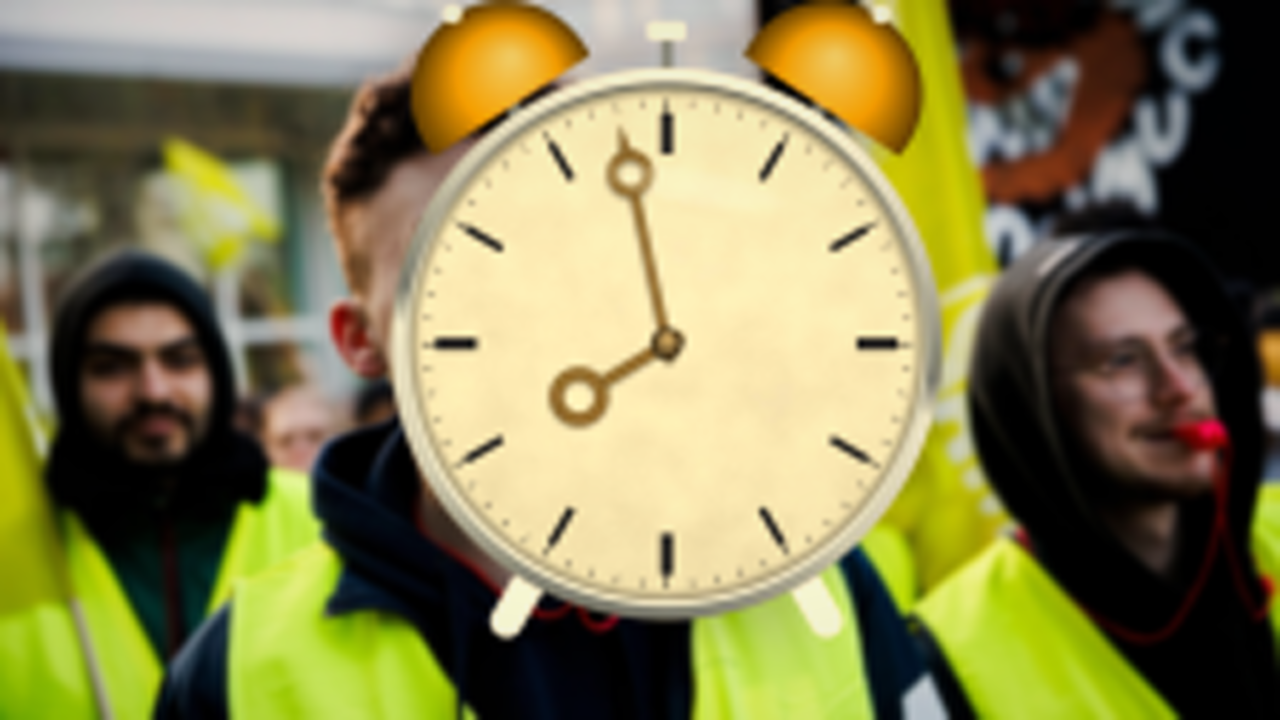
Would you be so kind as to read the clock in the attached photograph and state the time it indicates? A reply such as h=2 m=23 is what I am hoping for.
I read h=7 m=58
